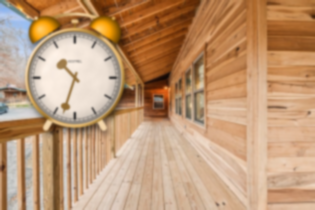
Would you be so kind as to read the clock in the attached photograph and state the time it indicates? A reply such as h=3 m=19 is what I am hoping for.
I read h=10 m=33
